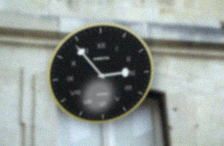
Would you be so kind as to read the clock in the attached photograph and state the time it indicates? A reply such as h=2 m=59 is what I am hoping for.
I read h=2 m=54
